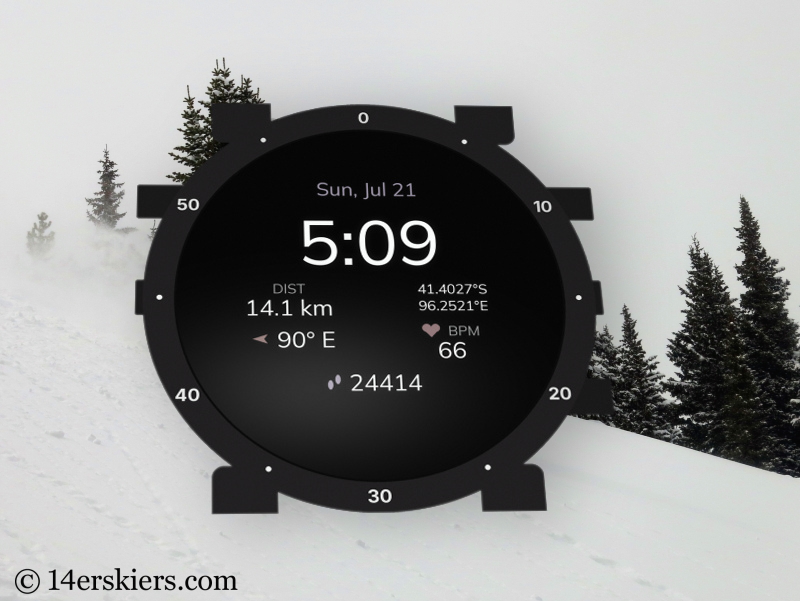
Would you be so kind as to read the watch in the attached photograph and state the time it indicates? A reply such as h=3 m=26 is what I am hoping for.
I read h=5 m=9
